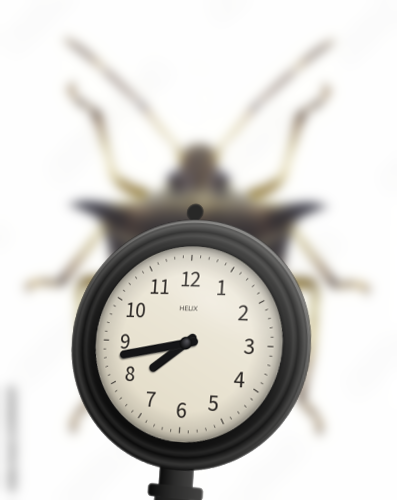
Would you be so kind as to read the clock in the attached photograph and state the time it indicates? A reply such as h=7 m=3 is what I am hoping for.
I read h=7 m=43
